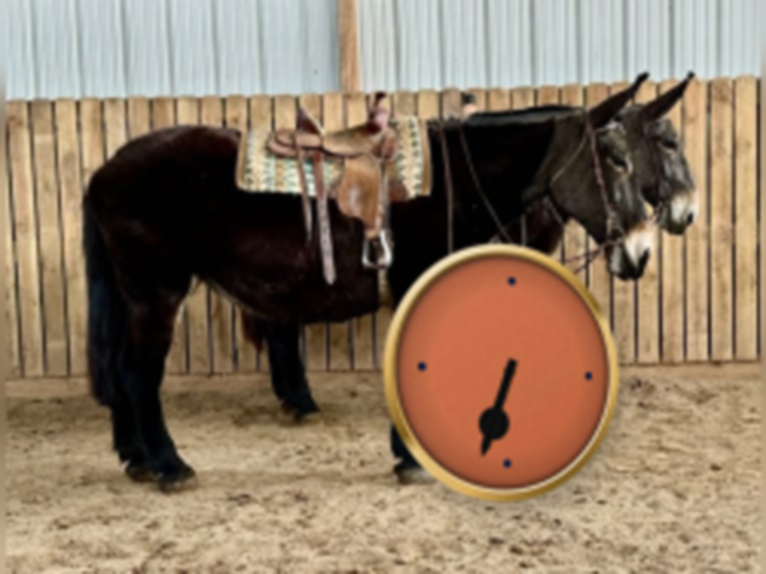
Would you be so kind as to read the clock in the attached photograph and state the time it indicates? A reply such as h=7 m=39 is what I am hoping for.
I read h=6 m=33
